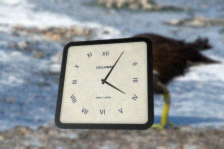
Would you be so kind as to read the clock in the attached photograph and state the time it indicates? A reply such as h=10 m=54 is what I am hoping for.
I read h=4 m=5
